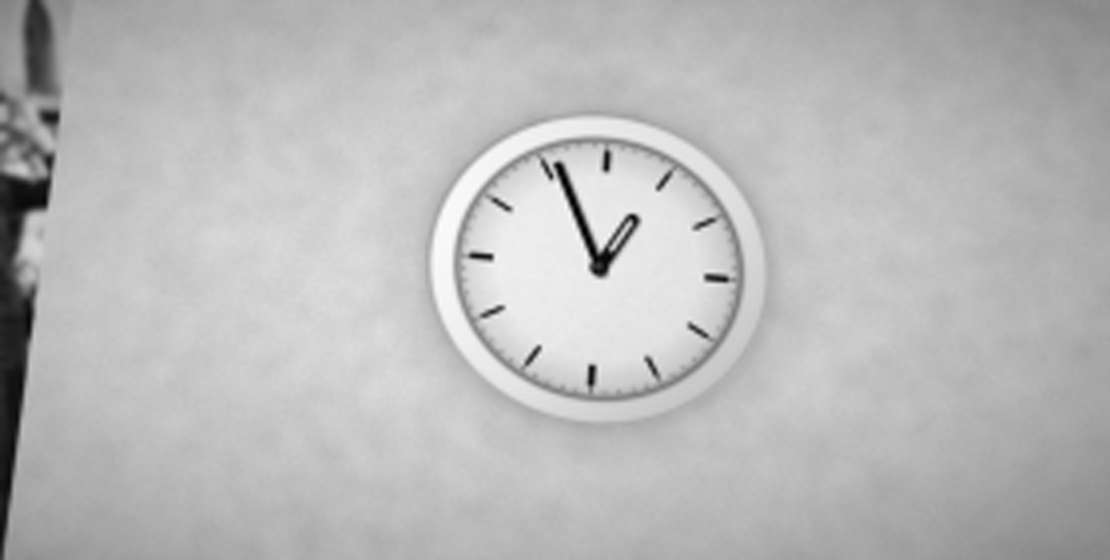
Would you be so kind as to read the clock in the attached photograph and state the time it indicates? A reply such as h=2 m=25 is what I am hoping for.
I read h=12 m=56
